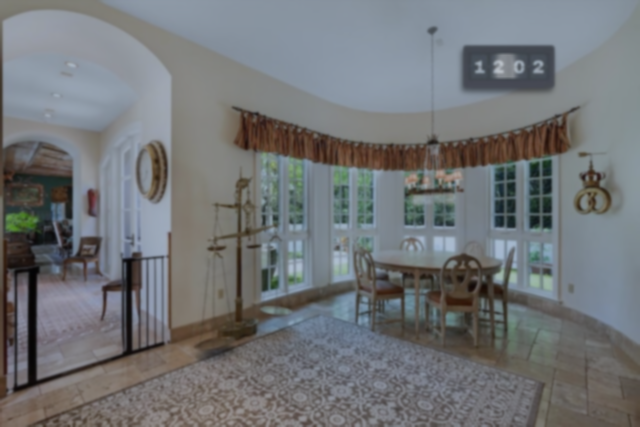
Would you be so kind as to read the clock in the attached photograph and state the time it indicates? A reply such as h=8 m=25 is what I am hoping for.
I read h=12 m=2
